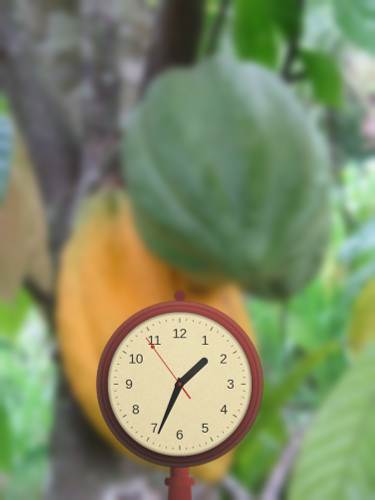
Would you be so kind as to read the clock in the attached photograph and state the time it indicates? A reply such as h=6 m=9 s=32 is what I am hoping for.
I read h=1 m=33 s=54
